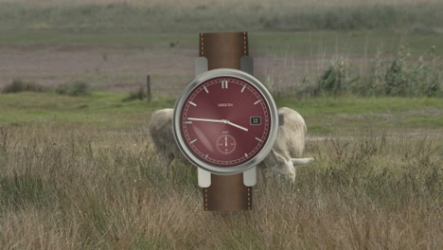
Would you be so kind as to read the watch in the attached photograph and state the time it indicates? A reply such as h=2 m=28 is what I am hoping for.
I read h=3 m=46
